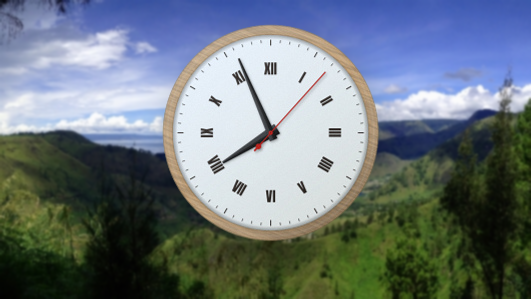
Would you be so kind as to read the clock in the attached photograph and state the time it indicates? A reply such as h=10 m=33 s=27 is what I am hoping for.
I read h=7 m=56 s=7
